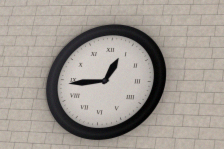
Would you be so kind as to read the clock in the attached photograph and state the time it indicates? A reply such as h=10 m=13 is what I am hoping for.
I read h=12 m=44
